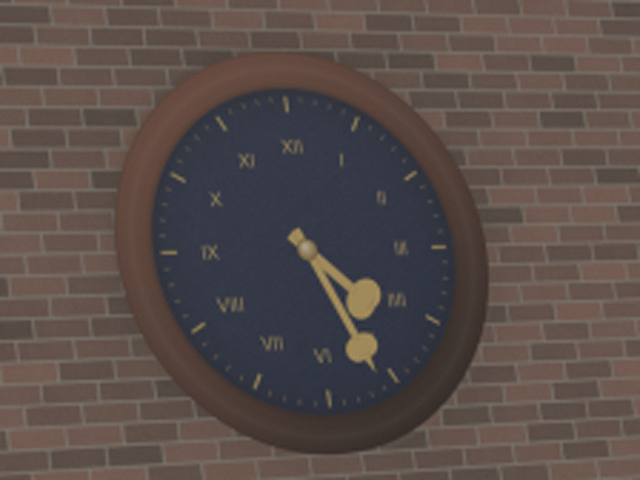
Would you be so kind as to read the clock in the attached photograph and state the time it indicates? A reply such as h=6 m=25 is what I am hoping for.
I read h=4 m=26
